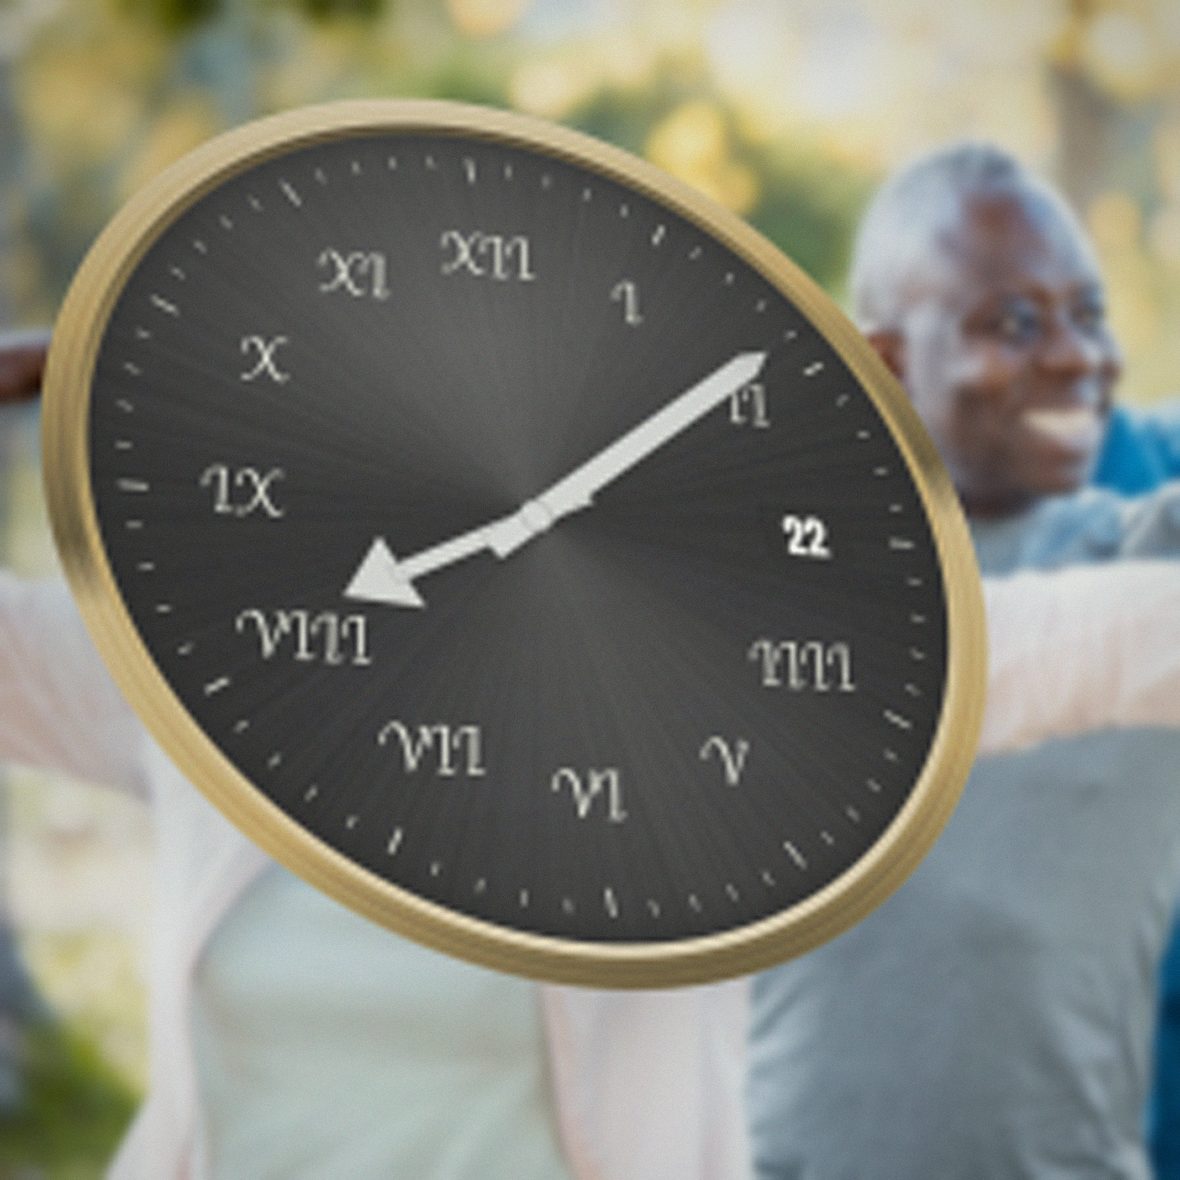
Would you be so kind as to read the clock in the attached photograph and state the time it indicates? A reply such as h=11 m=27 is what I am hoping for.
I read h=8 m=9
